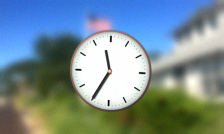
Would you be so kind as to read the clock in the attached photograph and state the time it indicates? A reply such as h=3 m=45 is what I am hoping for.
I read h=11 m=35
